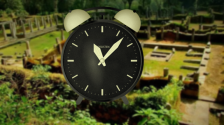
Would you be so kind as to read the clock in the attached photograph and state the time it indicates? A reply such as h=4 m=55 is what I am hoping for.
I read h=11 m=7
